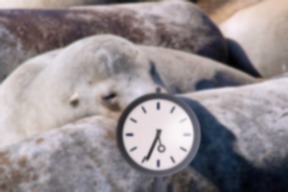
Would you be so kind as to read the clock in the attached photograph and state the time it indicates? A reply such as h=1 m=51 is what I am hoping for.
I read h=5 m=34
